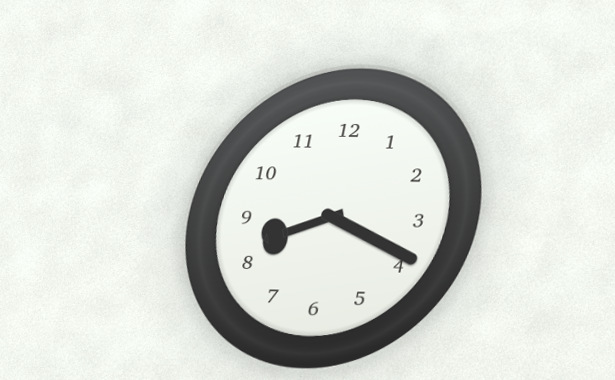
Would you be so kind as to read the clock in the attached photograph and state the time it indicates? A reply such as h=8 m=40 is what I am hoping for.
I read h=8 m=19
